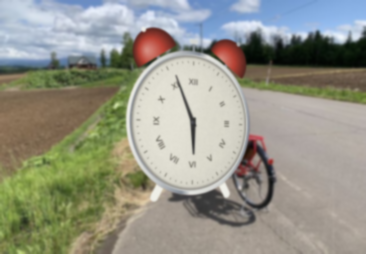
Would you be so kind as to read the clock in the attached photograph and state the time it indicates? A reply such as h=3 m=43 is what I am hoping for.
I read h=5 m=56
